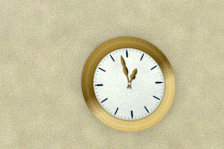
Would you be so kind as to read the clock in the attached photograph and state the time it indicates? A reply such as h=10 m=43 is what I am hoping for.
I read h=12 m=58
